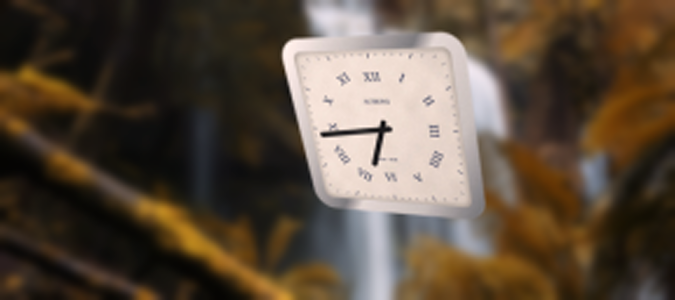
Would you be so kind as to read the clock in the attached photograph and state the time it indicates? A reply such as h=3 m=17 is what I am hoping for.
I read h=6 m=44
